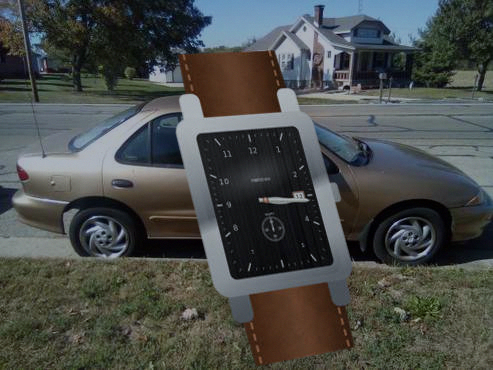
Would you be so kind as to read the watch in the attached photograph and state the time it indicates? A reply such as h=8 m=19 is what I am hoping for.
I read h=3 m=16
